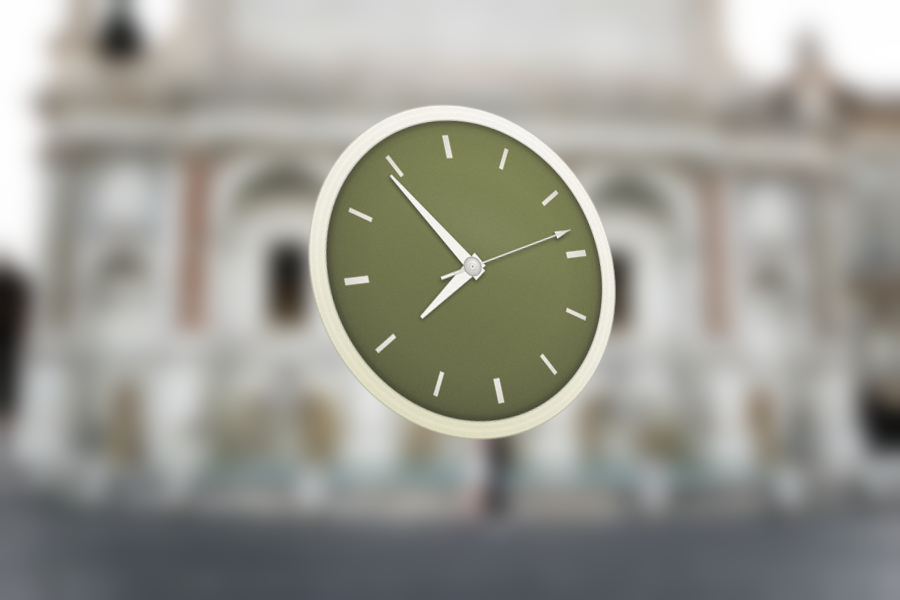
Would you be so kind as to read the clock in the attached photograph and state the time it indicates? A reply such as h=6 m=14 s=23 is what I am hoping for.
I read h=7 m=54 s=13
